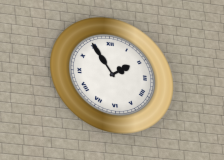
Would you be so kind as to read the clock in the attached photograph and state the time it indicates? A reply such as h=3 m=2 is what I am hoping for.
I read h=1 m=55
